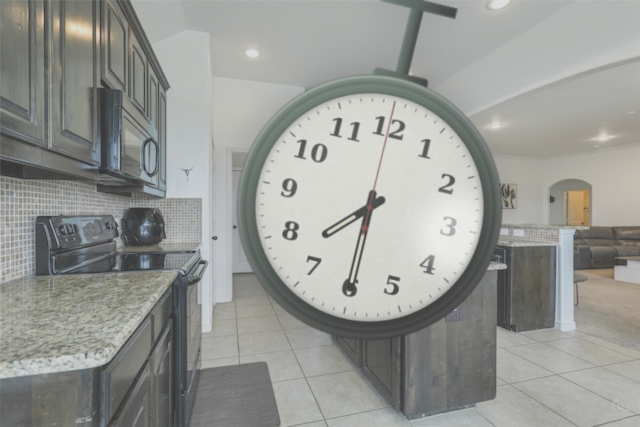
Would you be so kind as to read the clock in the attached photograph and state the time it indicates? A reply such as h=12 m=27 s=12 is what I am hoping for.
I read h=7 m=30 s=0
